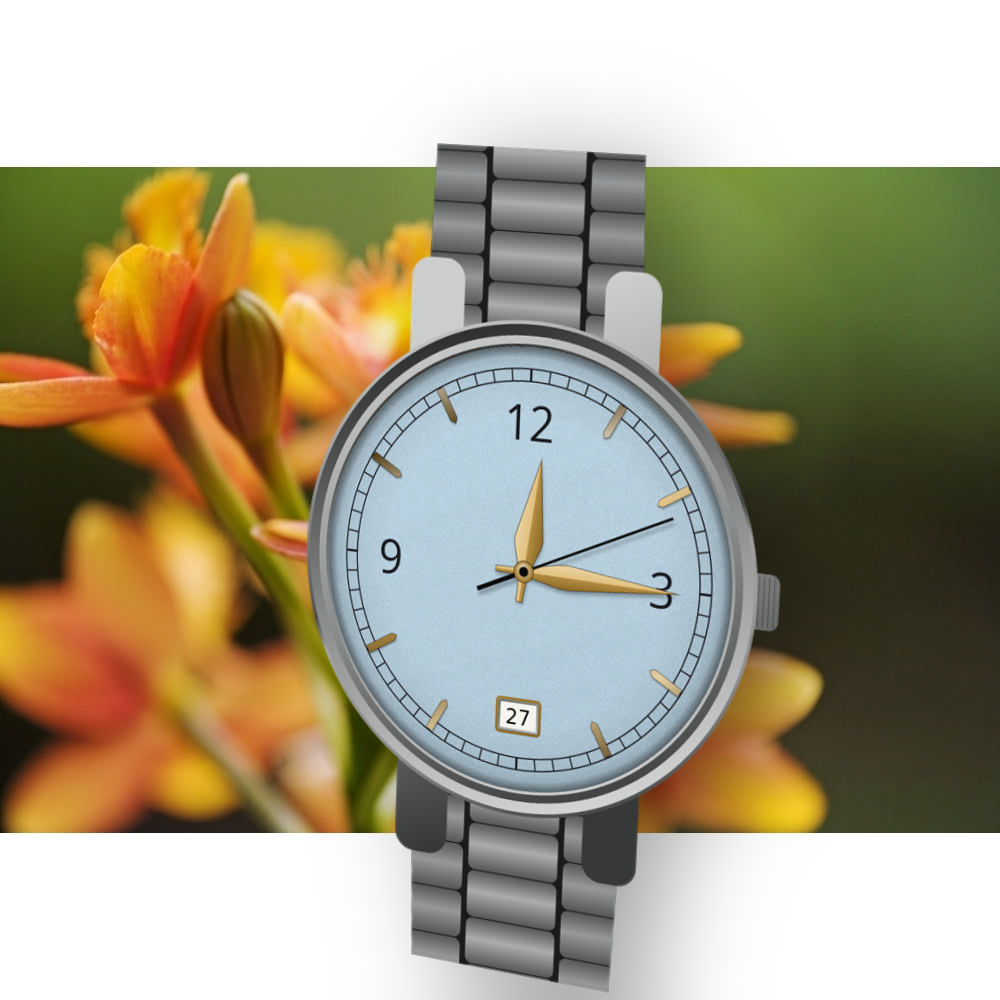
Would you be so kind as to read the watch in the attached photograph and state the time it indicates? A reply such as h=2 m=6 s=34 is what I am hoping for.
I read h=12 m=15 s=11
